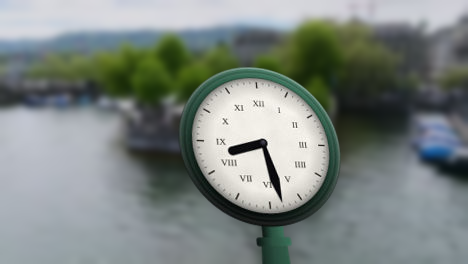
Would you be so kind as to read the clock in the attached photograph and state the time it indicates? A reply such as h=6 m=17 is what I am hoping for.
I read h=8 m=28
